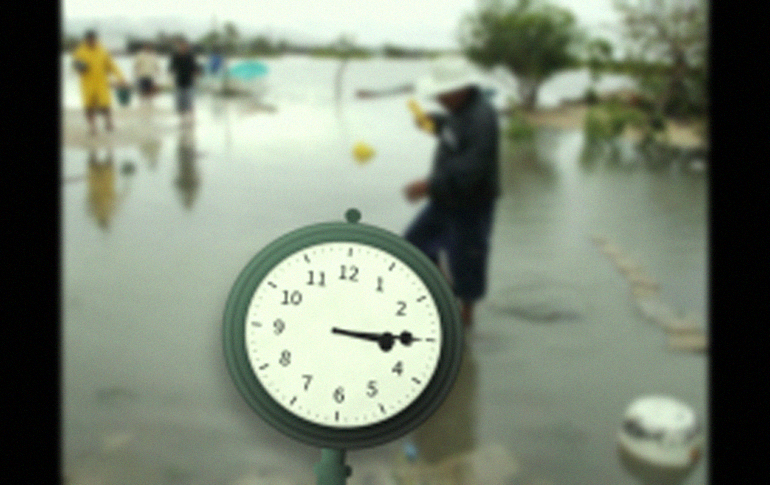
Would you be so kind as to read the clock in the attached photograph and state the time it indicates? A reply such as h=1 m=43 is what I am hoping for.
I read h=3 m=15
